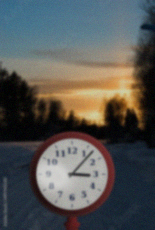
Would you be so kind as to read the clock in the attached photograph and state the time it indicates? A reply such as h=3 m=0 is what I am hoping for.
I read h=3 m=7
